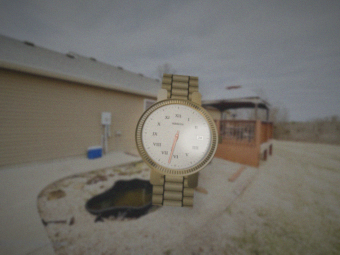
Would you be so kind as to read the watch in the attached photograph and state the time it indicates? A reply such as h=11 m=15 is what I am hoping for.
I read h=6 m=32
